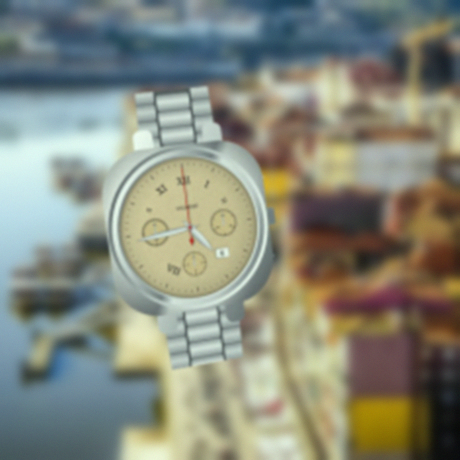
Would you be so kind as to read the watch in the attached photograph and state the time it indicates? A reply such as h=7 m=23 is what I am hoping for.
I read h=4 m=44
